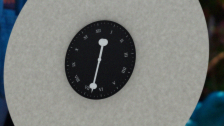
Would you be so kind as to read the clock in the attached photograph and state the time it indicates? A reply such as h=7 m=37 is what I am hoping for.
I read h=12 m=33
